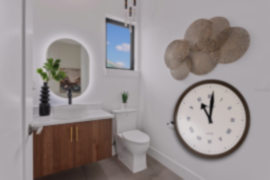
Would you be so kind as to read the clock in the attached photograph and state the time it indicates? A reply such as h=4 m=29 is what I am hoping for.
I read h=11 m=1
